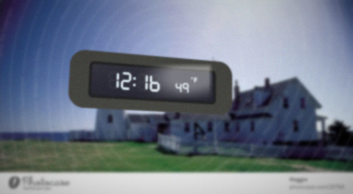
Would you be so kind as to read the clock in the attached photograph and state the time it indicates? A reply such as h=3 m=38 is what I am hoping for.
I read h=12 m=16
